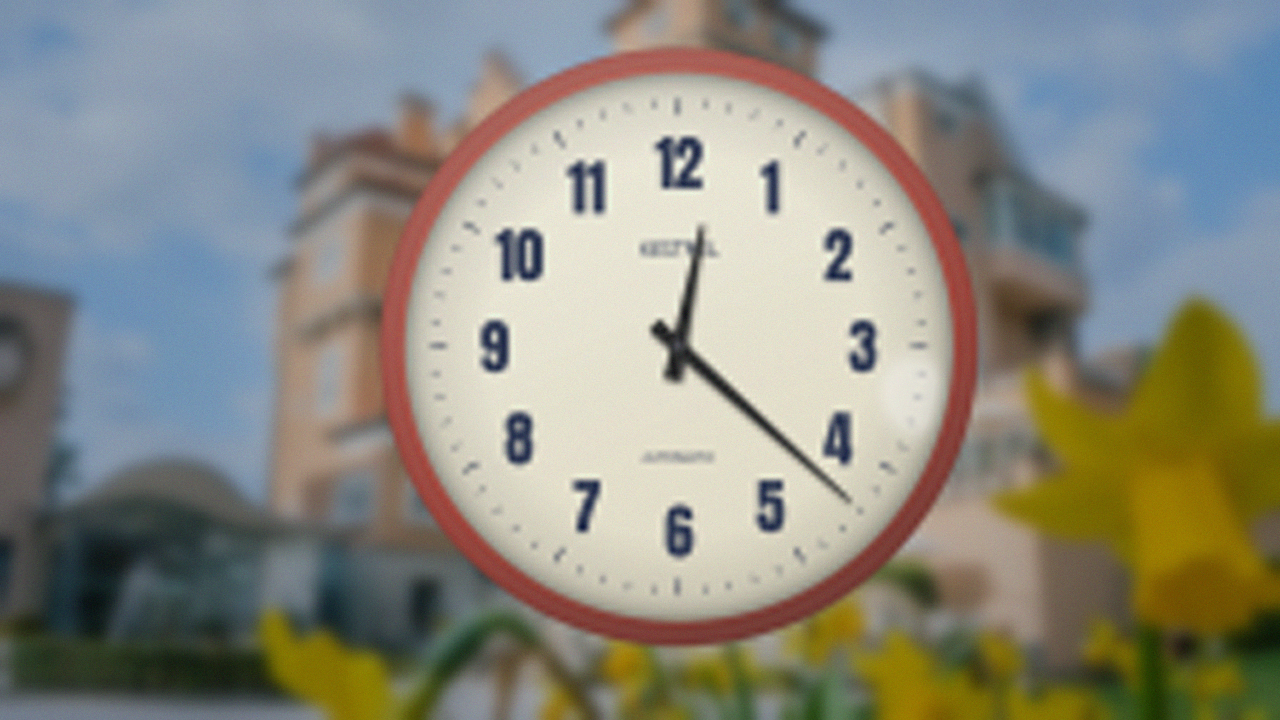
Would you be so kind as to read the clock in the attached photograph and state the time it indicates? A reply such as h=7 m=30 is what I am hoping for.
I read h=12 m=22
